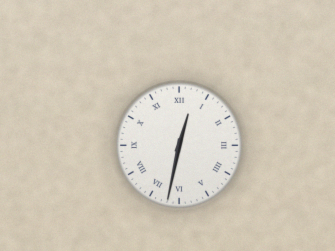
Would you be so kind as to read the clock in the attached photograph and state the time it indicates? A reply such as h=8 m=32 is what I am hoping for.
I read h=12 m=32
